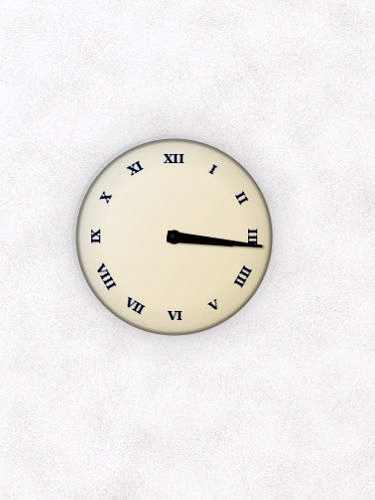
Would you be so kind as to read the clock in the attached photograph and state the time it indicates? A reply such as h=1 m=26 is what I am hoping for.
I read h=3 m=16
